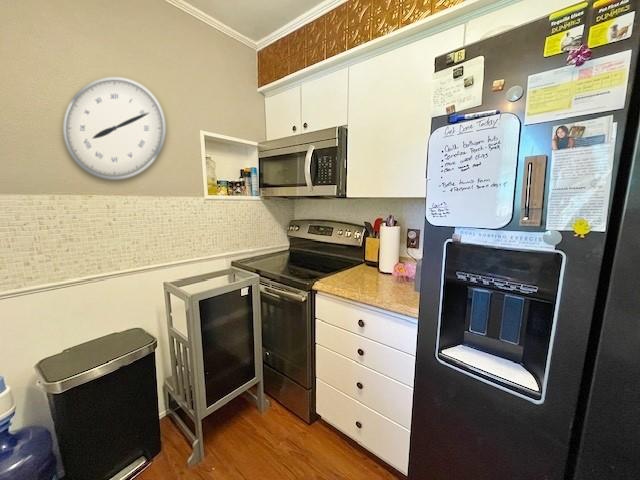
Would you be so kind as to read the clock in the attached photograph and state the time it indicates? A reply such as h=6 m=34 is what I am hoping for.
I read h=8 m=11
